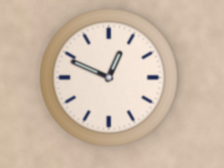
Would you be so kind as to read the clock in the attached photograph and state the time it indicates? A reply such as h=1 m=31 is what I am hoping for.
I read h=12 m=49
